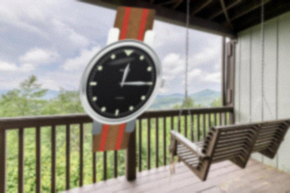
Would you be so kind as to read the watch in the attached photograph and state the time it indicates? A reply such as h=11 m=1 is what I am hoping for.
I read h=12 m=15
